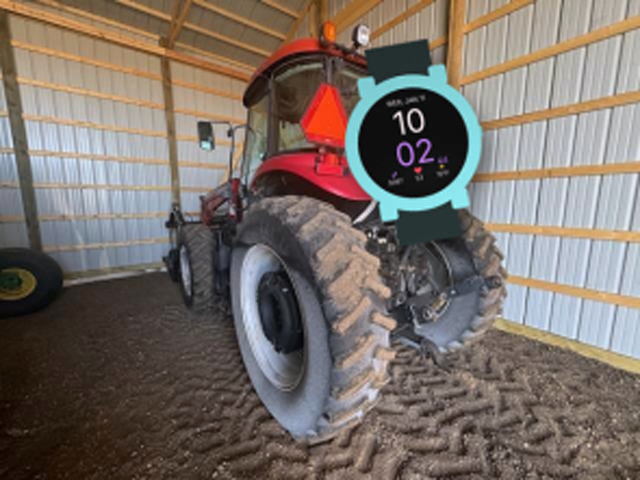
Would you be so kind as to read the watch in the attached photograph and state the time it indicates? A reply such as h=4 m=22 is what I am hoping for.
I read h=10 m=2
